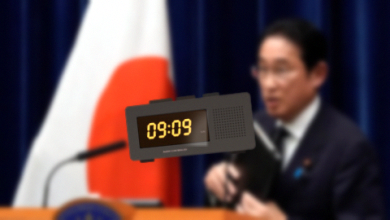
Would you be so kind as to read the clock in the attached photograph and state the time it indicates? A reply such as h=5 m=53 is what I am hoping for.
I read h=9 m=9
